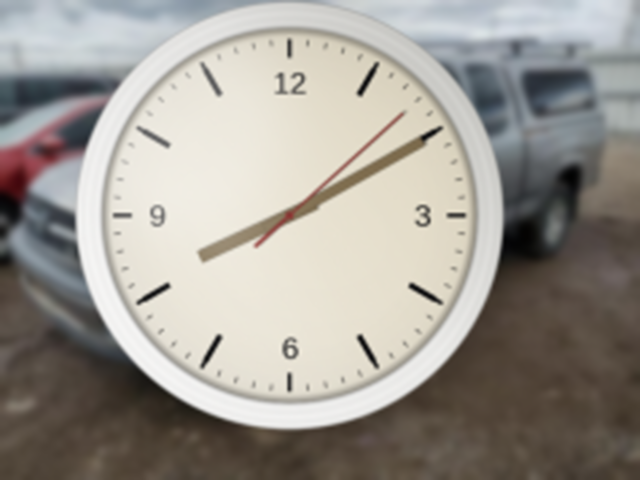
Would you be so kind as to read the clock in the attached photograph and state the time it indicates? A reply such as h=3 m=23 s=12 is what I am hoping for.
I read h=8 m=10 s=8
